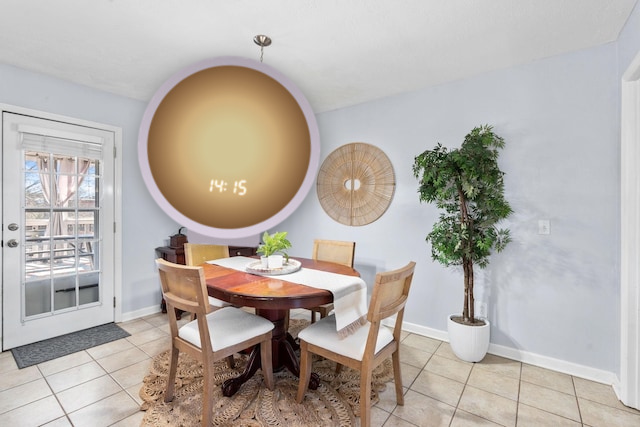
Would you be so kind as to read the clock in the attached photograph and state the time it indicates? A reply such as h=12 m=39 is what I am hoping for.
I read h=14 m=15
